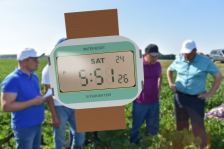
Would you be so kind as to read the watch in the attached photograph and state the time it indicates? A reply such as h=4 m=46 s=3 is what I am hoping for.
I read h=5 m=51 s=26
